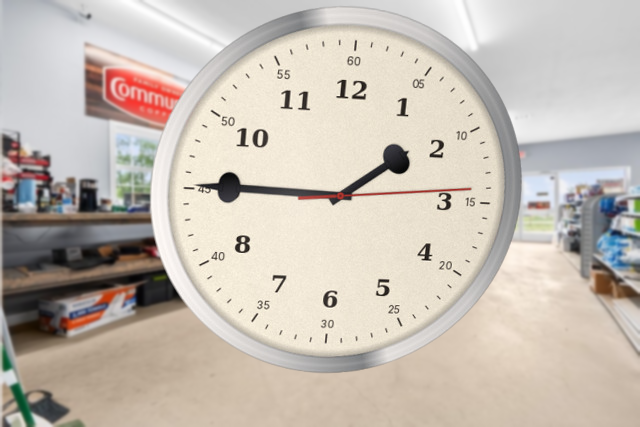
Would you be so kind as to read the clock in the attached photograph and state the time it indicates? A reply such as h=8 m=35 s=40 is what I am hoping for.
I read h=1 m=45 s=14
